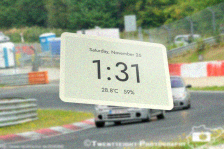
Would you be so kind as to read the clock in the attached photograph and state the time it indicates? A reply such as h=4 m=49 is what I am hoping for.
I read h=1 m=31
